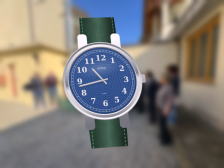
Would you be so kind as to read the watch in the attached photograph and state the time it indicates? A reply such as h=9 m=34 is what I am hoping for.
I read h=10 m=43
